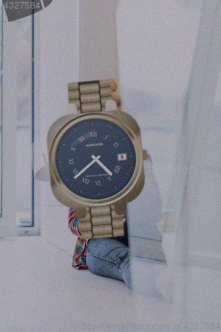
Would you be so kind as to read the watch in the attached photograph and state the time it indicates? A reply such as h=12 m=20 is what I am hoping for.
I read h=4 m=39
